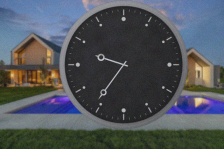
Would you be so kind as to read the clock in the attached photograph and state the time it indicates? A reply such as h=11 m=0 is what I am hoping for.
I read h=9 m=36
